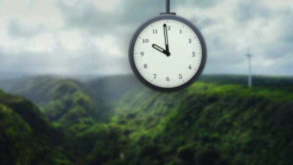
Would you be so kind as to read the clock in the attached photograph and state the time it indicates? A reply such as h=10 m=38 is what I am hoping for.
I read h=9 m=59
